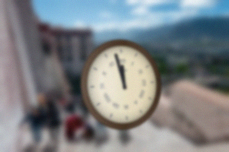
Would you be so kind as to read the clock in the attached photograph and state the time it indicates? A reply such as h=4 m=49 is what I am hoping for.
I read h=11 m=58
